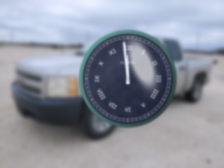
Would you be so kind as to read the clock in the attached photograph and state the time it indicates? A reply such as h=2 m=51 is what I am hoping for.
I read h=11 m=59
